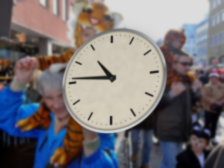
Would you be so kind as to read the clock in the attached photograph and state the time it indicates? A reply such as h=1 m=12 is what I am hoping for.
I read h=10 m=46
